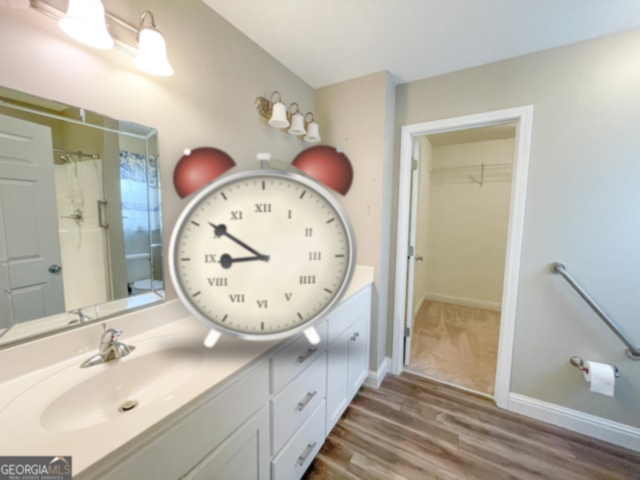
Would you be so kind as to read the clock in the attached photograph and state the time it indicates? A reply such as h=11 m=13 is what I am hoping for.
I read h=8 m=51
